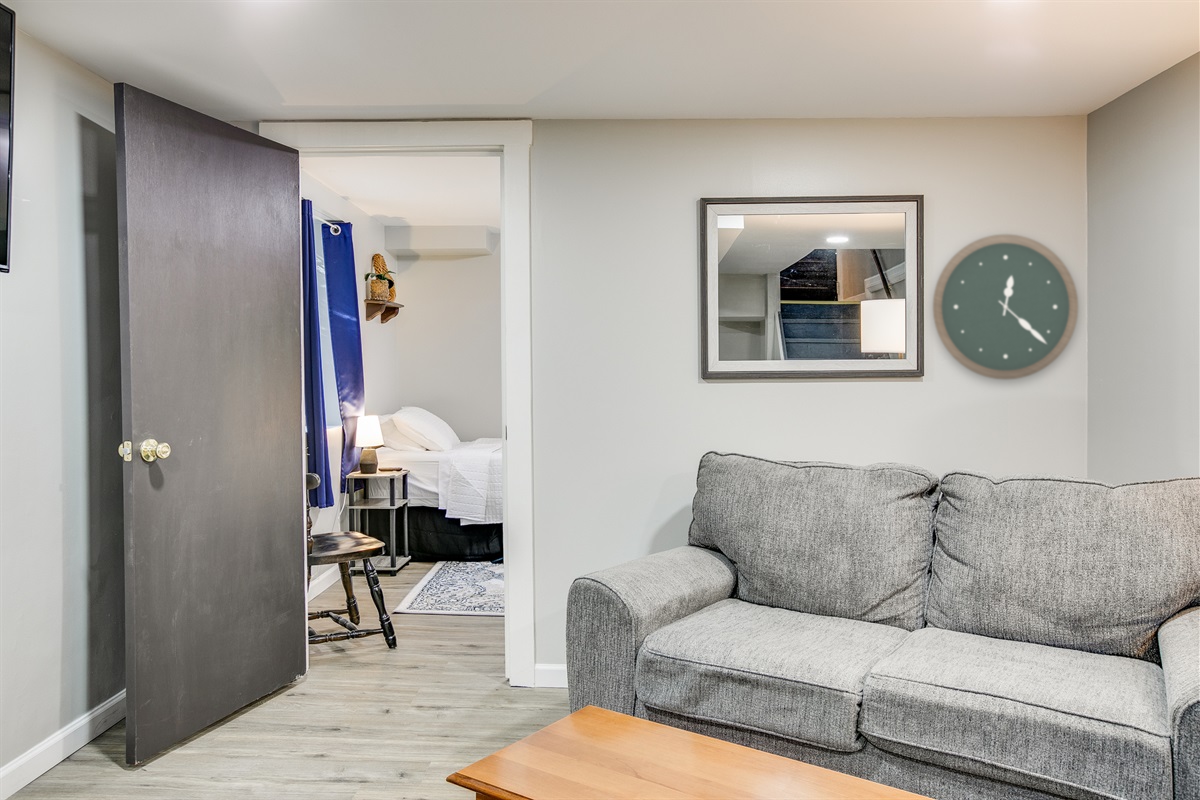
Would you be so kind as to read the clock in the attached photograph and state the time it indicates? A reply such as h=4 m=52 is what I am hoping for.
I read h=12 m=22
